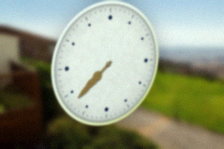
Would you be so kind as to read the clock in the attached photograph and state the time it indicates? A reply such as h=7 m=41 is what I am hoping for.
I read h=7 m=38
